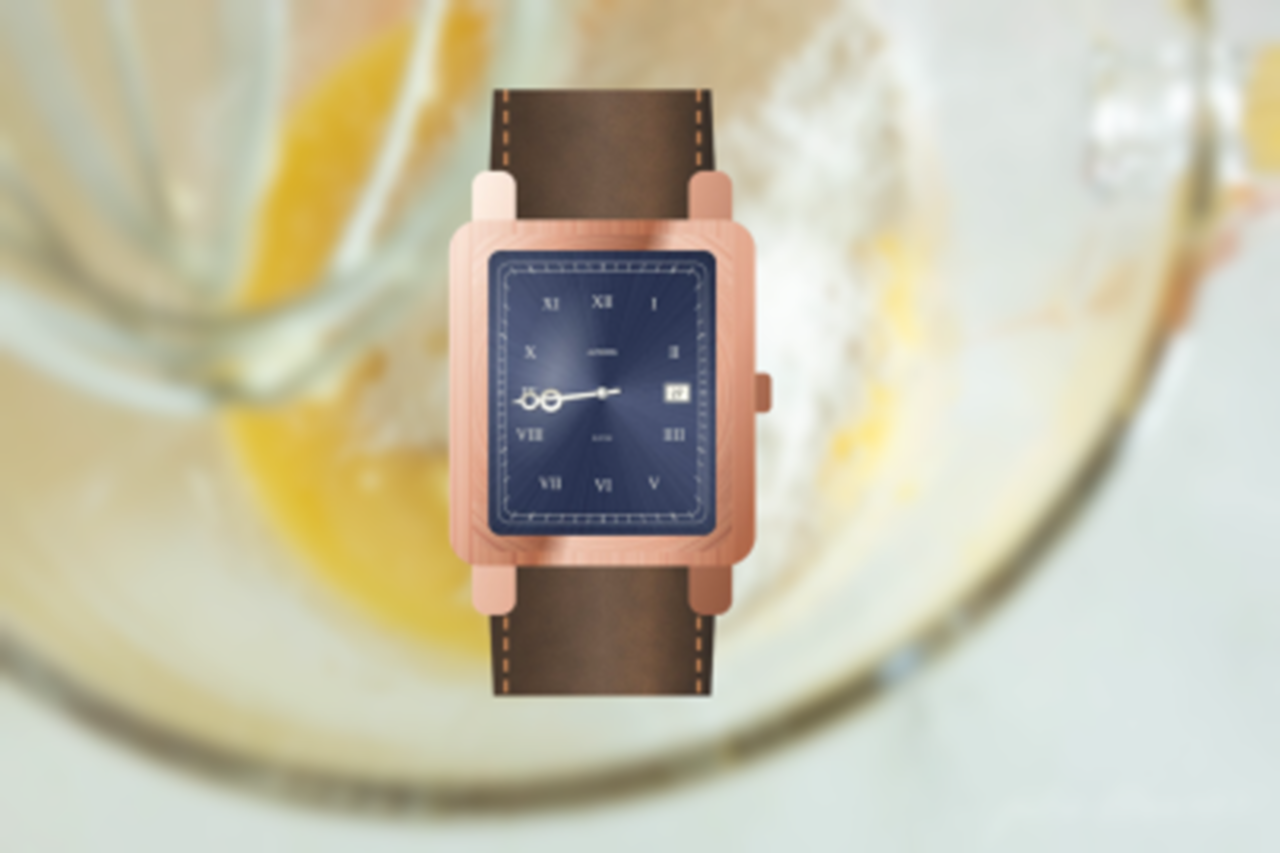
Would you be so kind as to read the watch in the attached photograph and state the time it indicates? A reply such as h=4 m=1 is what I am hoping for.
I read h=8 m=44
